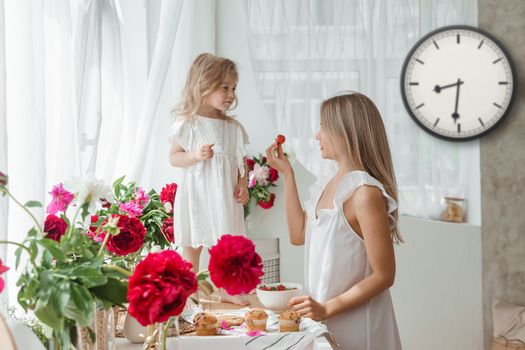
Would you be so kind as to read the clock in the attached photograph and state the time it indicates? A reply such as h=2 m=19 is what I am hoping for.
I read h=8 m=31
